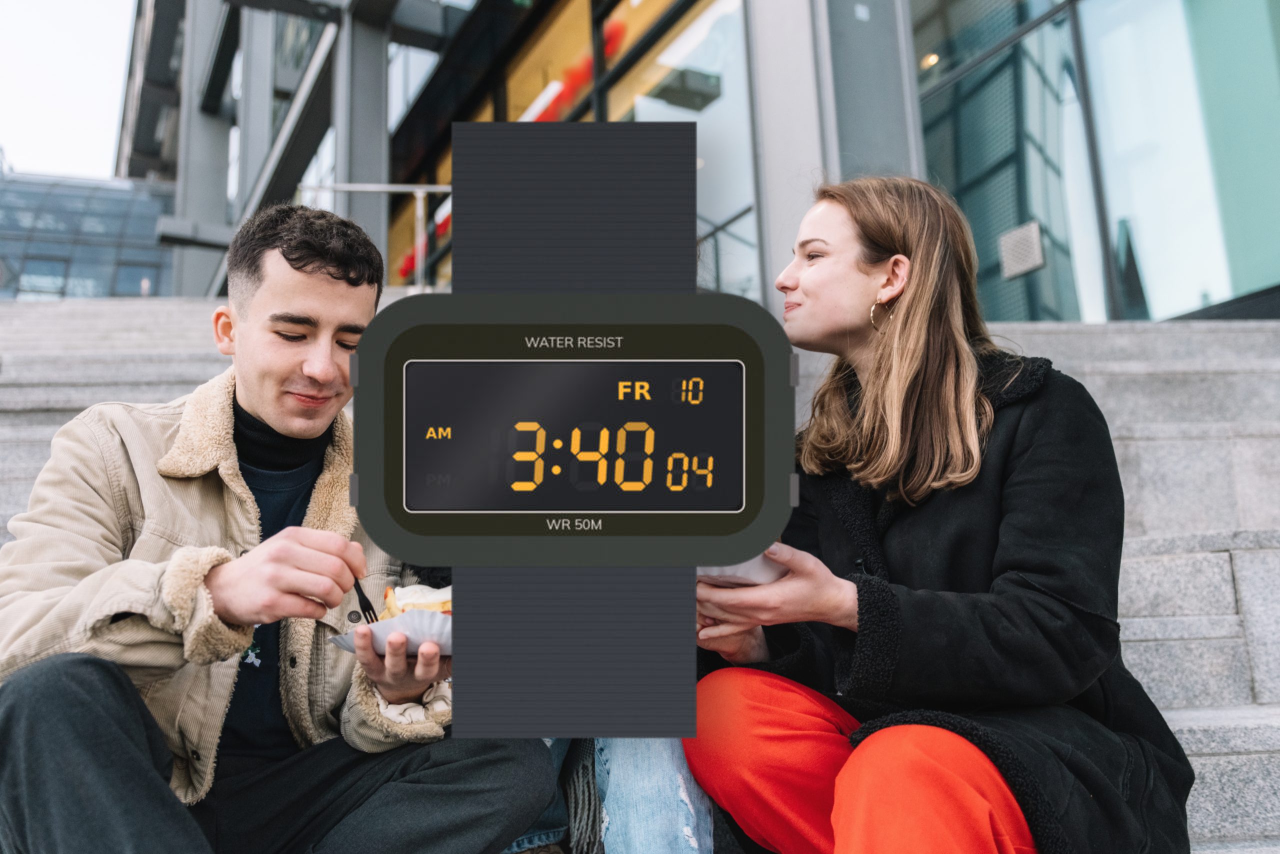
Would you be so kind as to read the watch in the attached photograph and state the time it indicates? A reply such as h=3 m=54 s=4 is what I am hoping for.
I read h=3 m=40 s=4
